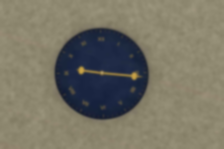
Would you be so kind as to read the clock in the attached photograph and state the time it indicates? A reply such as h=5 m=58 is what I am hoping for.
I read h=9 m=16
